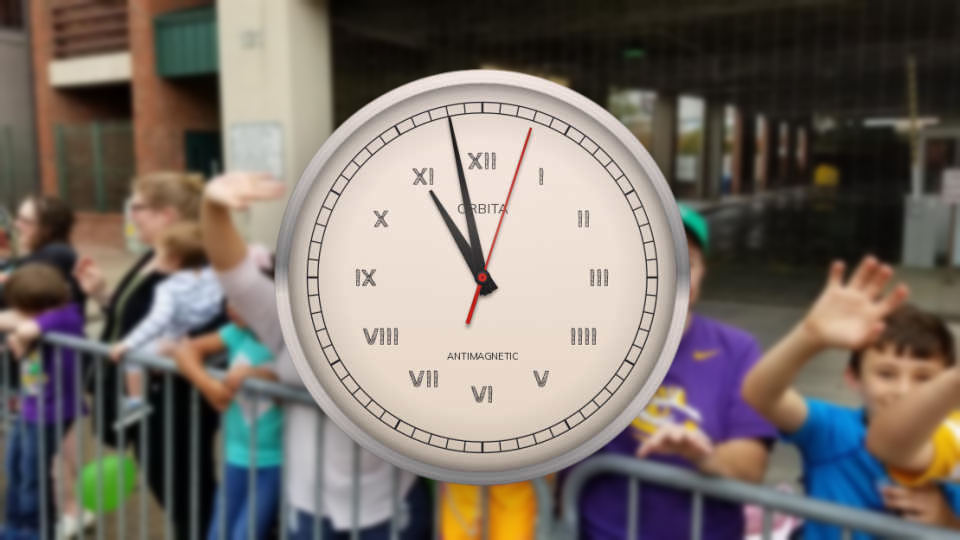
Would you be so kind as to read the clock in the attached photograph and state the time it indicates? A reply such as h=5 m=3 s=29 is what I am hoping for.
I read h=10 m=58 s=3
